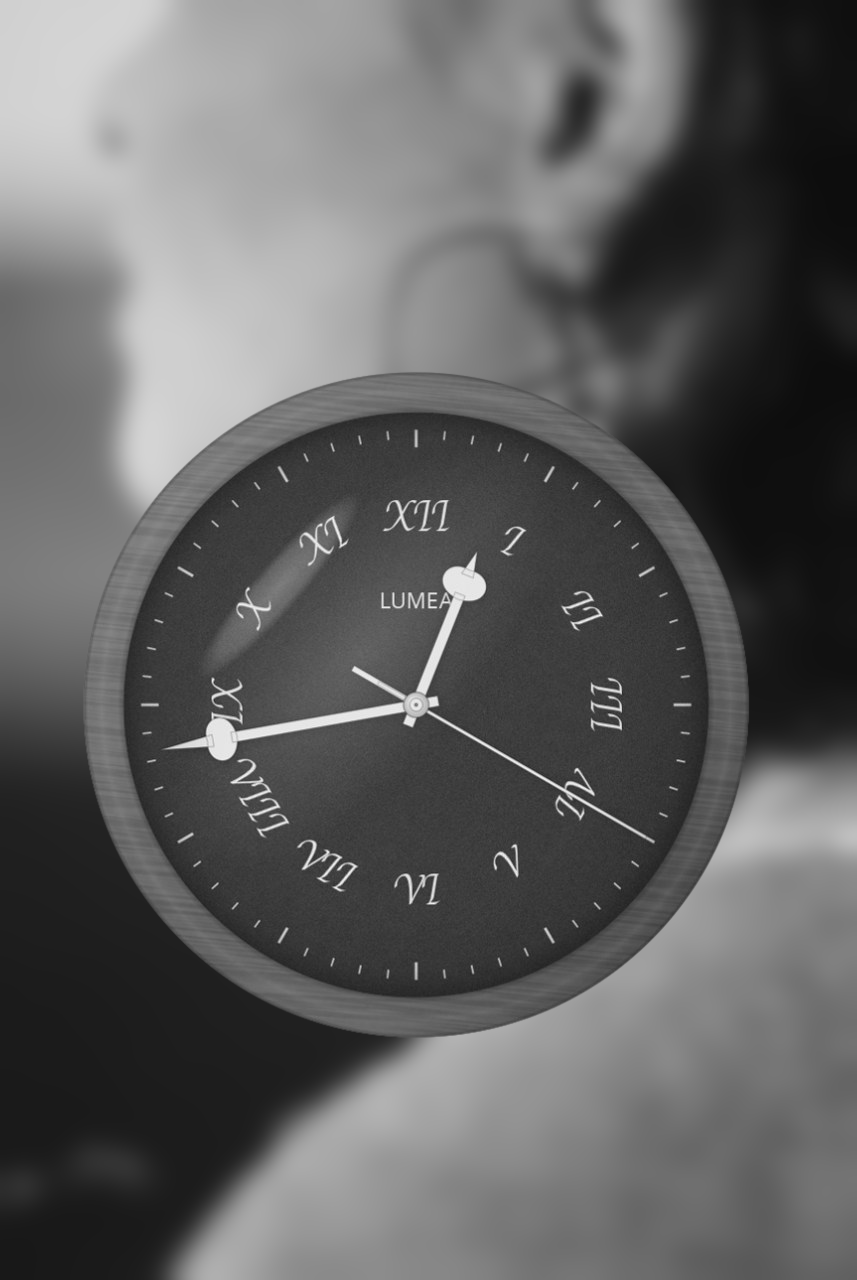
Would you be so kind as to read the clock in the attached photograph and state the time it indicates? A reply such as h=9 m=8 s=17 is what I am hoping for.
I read h=12 m=43 s=20
